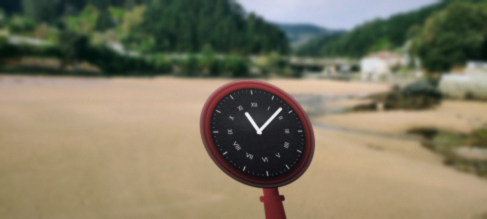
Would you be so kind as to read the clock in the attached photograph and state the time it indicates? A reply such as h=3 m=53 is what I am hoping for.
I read h=11 m=8
